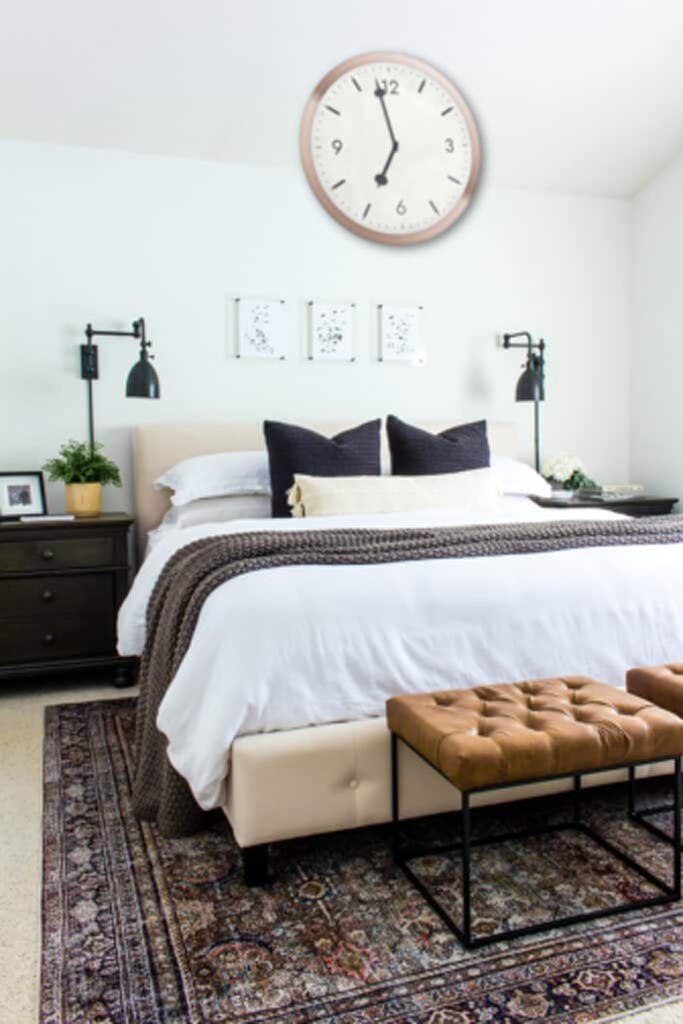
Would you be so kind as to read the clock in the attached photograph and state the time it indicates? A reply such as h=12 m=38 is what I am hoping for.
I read h=6 m=58
